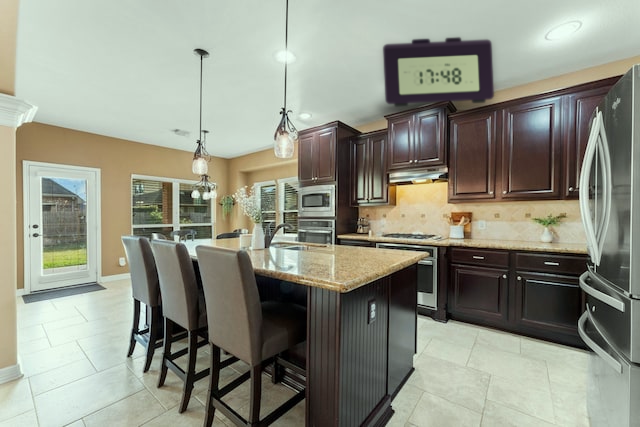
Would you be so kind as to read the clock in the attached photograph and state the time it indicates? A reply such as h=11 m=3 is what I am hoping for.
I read h=17 m=48
